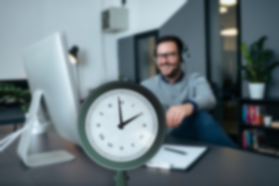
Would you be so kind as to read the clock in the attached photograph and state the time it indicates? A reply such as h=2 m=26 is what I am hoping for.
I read h=1 m=59
